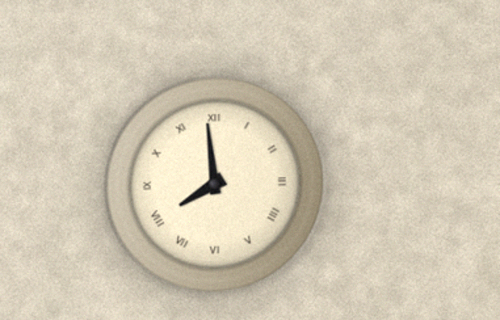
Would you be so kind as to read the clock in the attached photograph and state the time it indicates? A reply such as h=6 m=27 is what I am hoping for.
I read h=7 m=59
